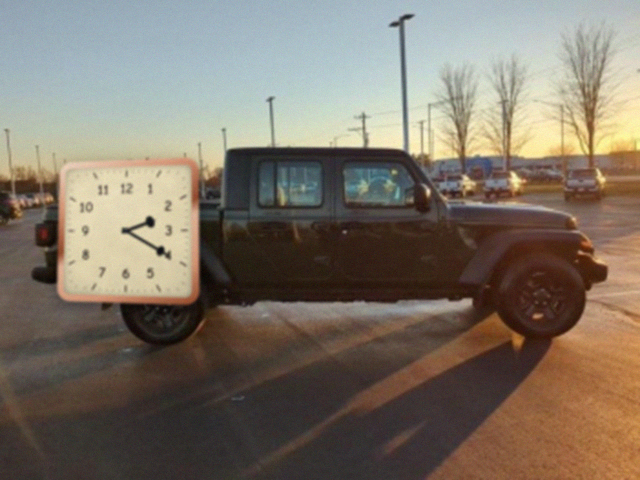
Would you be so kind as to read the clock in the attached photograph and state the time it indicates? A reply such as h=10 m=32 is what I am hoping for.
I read h=2 m=20
